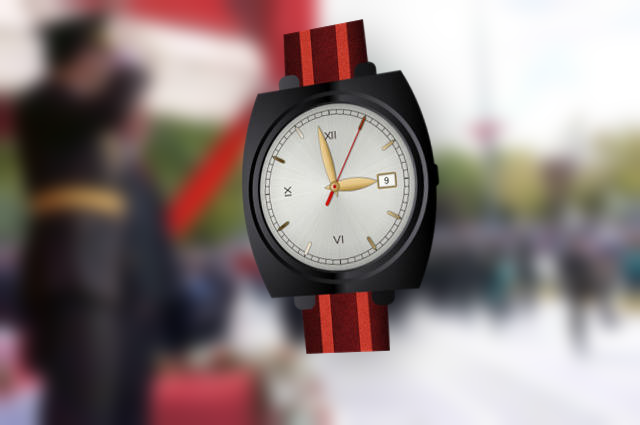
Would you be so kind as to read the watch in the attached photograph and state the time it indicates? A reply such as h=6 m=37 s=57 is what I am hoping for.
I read h=2 m=58 s=5
